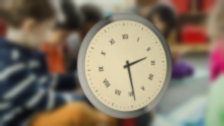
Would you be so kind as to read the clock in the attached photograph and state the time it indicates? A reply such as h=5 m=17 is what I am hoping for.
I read h=2 m=29
